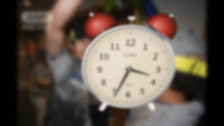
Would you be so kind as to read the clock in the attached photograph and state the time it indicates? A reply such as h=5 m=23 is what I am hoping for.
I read h=3 m=34
